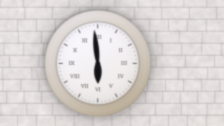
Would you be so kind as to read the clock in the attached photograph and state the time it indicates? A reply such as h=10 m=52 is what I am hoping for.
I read h=5 m=59
